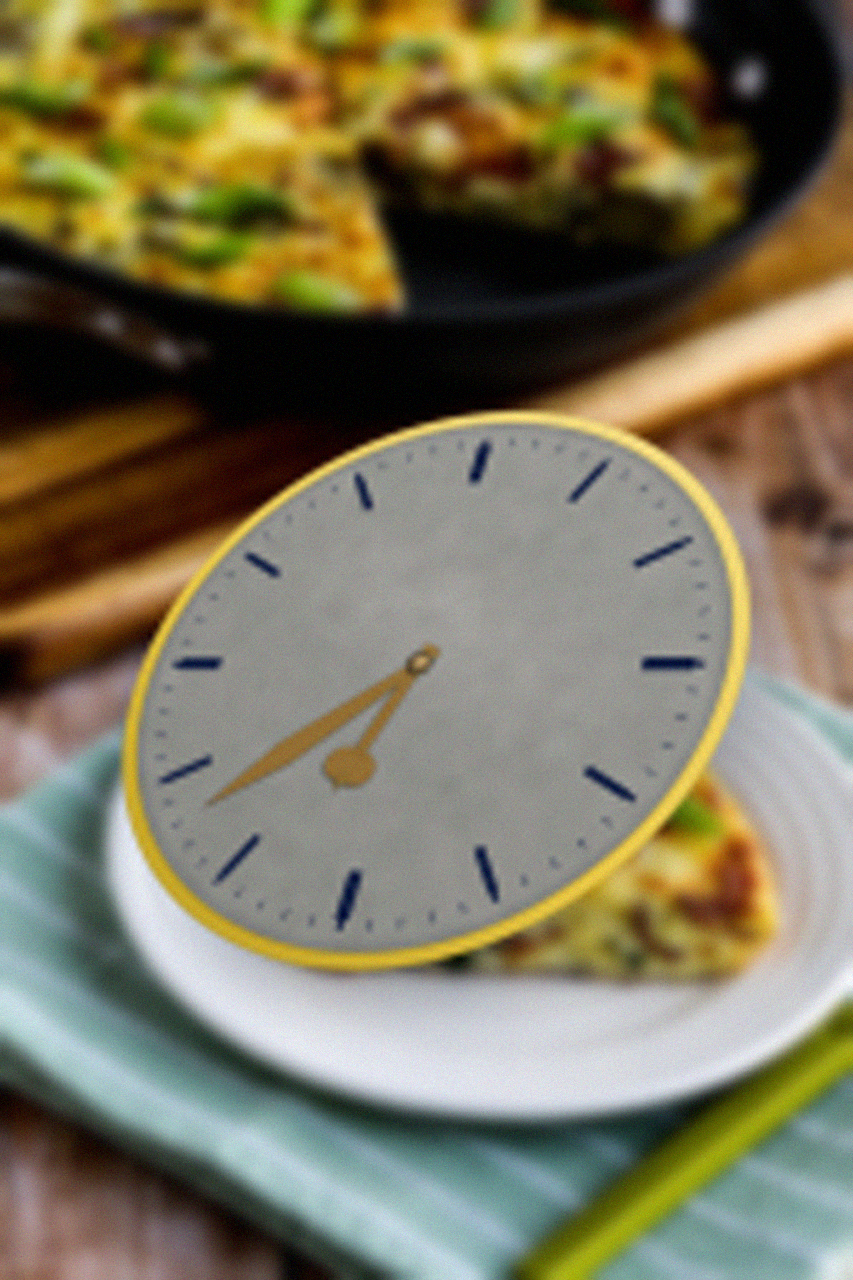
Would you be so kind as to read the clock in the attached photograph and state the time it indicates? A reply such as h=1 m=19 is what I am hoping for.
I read h=6 m=38
